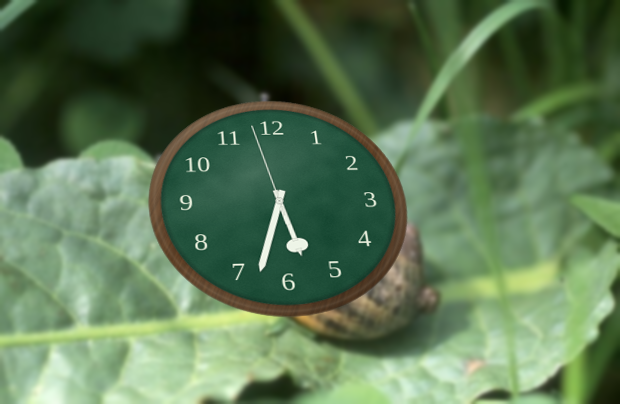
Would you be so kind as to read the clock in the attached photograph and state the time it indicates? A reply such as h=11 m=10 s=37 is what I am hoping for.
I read h=5 m=32 s=58
